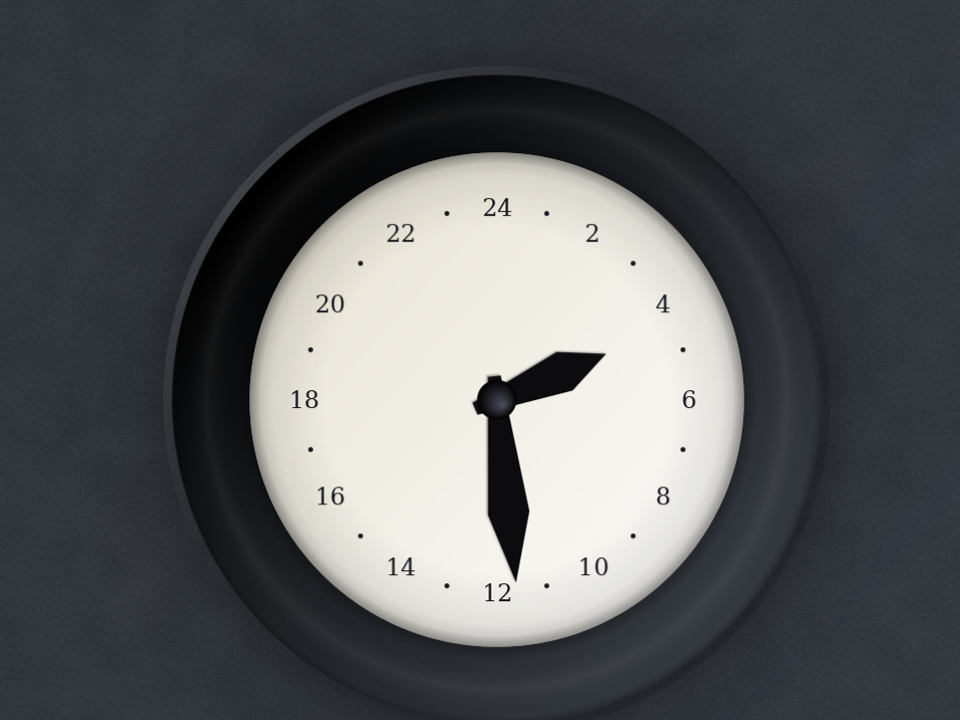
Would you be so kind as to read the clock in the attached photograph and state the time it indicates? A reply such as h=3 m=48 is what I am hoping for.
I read h=4 m=29
